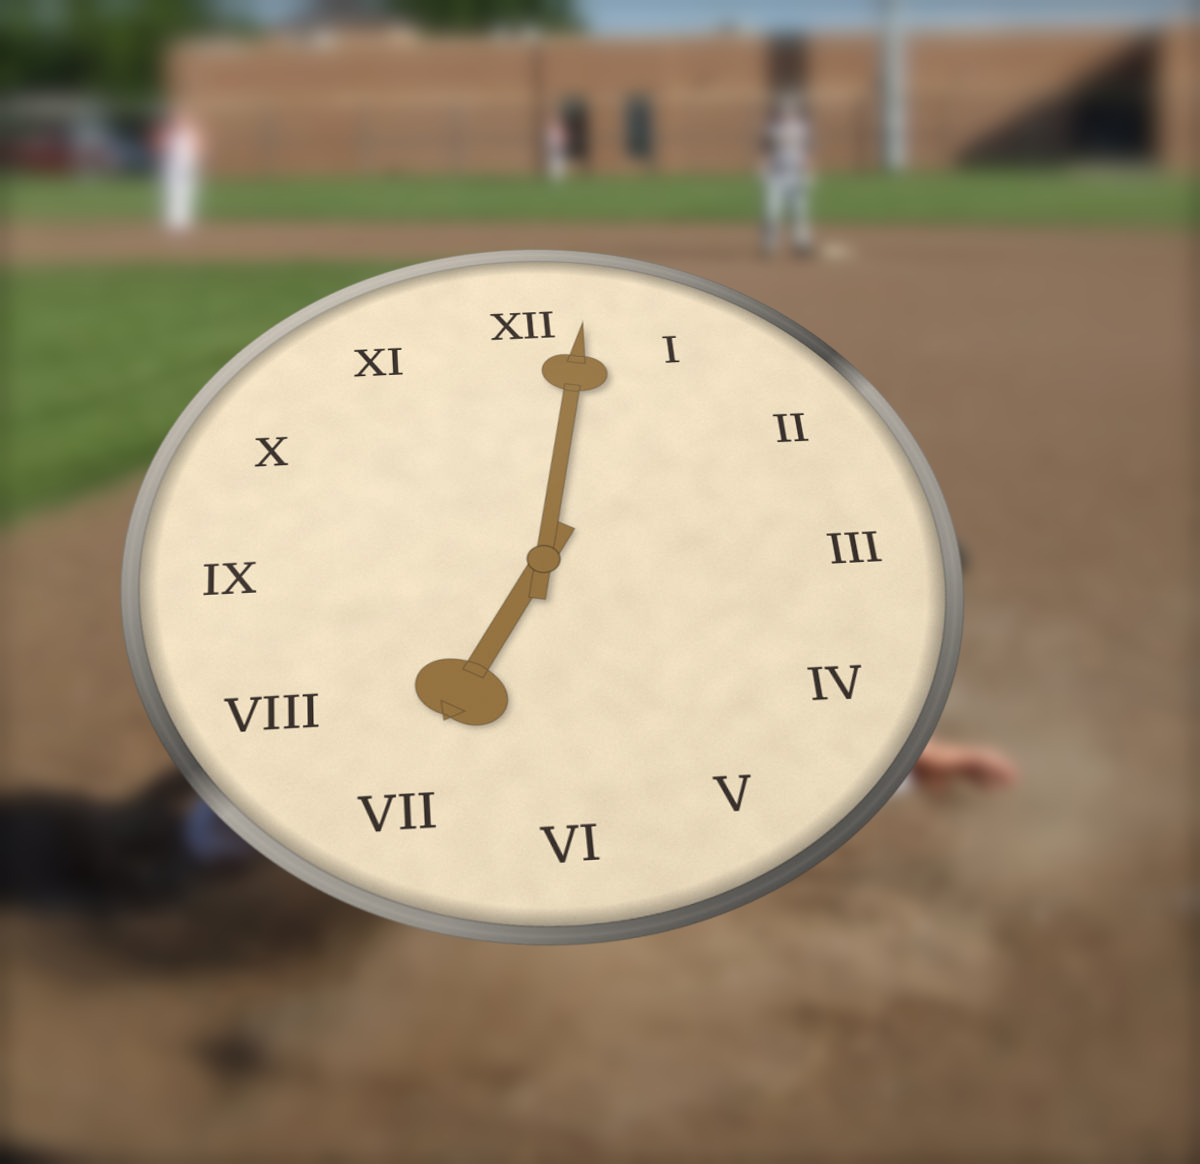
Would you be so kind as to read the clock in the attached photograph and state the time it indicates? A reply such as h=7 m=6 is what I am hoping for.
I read h=7 m=2
